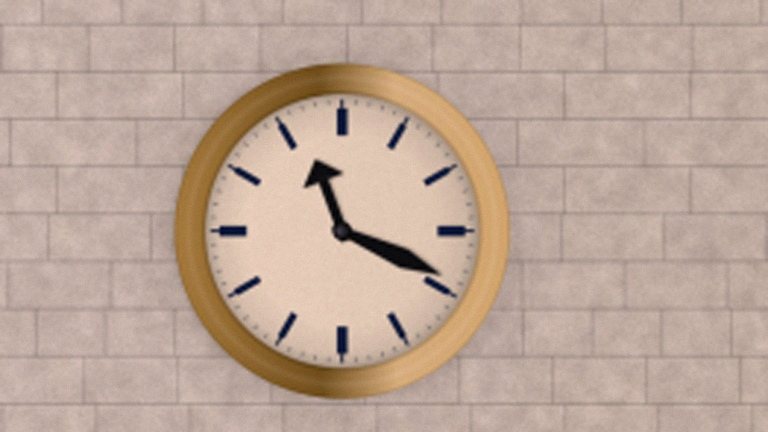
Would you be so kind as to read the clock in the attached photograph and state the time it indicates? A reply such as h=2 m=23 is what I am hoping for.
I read h=11 m=19
